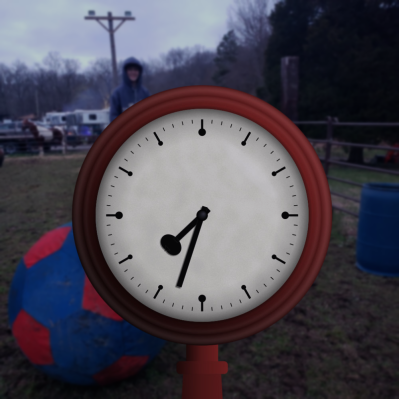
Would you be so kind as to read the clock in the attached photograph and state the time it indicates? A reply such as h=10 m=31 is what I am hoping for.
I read h=7 m=33
